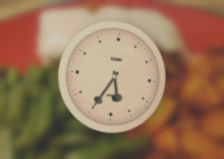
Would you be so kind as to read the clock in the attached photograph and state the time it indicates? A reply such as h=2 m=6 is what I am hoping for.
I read h=5 m=35
